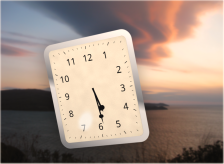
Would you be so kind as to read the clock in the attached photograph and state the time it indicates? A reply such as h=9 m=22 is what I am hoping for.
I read h=5 m=29
